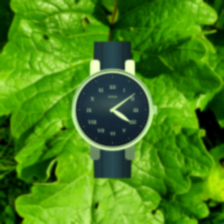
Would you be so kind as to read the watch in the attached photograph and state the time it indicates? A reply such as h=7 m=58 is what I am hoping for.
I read h=4 m=9
